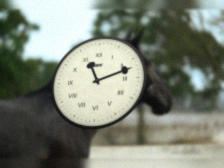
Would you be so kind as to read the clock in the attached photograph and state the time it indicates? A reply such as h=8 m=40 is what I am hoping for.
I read h=11 m=12
